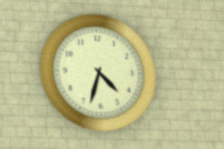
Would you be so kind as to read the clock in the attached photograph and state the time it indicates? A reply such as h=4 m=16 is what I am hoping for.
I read h=4 m=33
